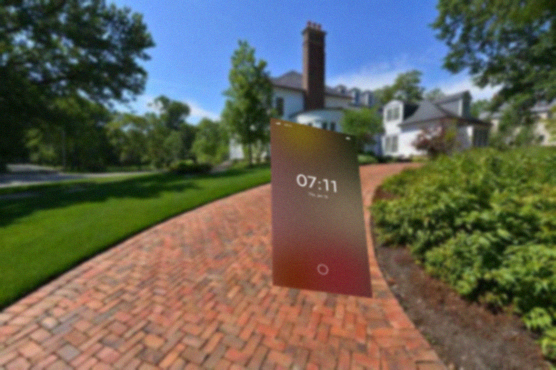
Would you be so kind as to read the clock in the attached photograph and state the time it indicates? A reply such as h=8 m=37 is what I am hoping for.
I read h=7 m=11
